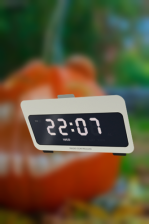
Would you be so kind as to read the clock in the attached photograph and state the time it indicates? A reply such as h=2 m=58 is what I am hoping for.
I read h=22 m=7
